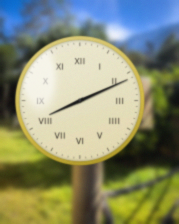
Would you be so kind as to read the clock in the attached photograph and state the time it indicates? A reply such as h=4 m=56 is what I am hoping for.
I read h=8 m=11
